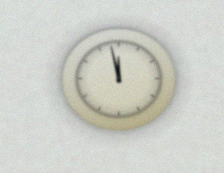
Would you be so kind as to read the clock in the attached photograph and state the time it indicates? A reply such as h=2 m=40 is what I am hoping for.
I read h=11 m=58
